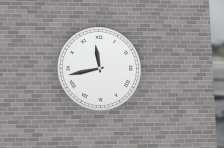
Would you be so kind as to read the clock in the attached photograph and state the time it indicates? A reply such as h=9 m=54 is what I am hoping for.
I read h=11 m=43
